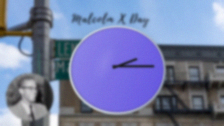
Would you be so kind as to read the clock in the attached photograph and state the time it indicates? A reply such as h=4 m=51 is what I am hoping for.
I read h=2 m=15
